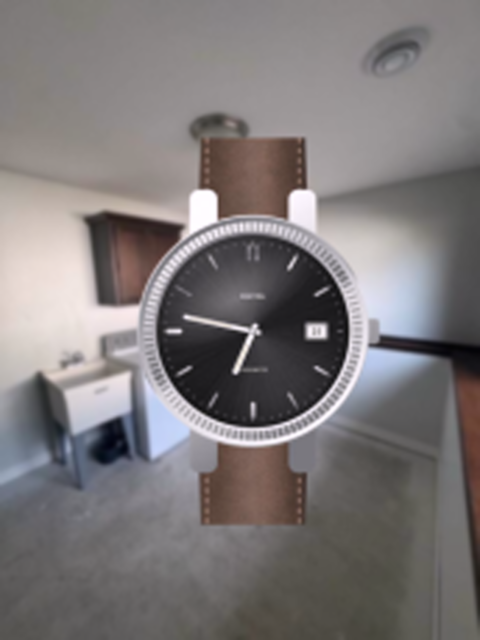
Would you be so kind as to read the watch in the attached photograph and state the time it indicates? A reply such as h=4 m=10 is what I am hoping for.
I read h=6 m=47
